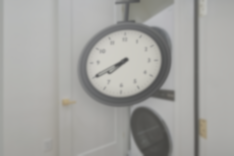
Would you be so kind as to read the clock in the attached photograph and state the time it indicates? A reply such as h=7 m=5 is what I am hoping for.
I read h=7 m=40
